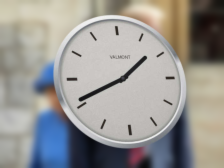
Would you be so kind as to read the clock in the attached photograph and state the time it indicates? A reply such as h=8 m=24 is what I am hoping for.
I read h=1 m=41
